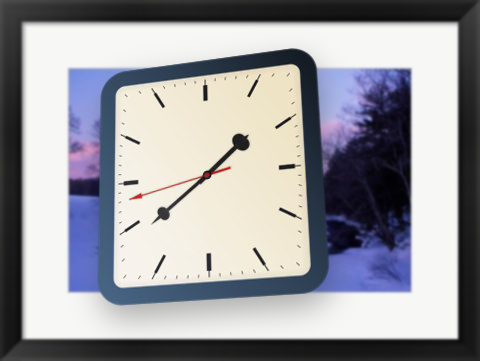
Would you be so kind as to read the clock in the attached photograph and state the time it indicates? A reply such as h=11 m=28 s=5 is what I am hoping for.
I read h=1 m=38 s=43
